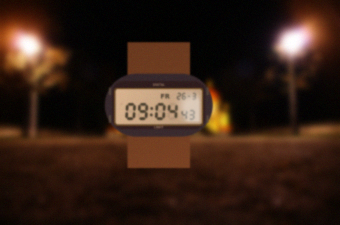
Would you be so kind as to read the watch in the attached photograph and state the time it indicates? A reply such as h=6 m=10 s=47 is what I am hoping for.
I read h=9 m=4 s=43
